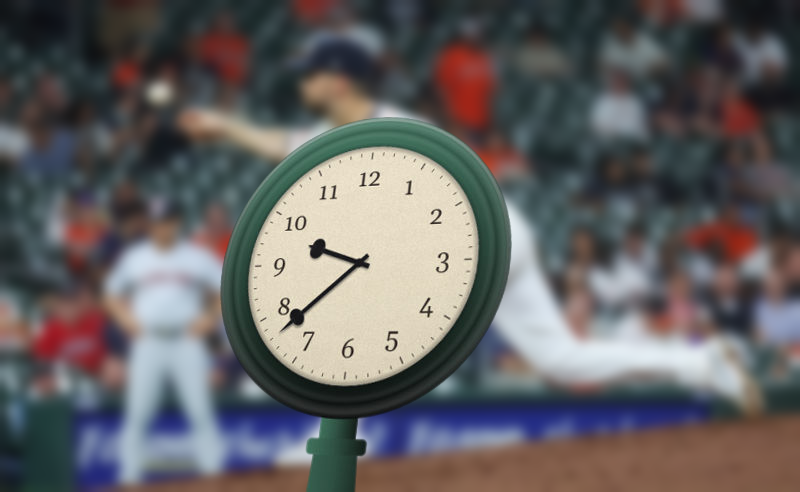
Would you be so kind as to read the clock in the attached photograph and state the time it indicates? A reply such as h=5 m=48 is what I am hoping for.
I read h=9 m=38
